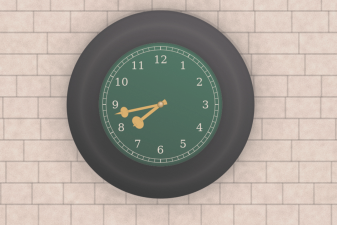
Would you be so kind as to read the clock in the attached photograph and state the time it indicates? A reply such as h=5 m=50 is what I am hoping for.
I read h=7 m=43
